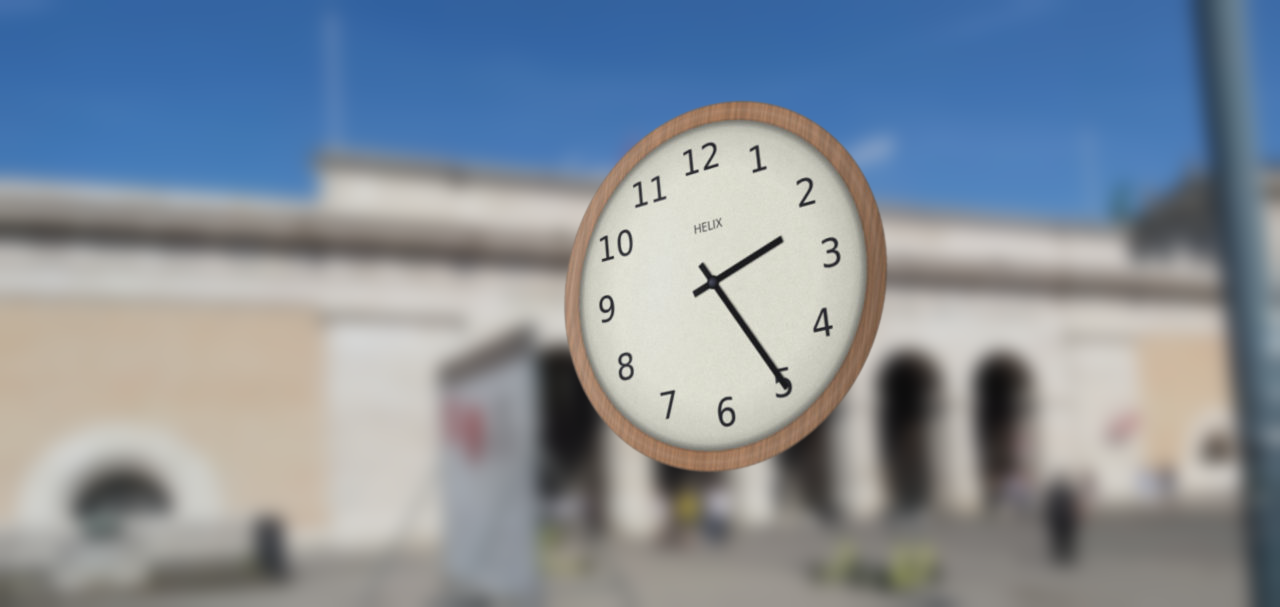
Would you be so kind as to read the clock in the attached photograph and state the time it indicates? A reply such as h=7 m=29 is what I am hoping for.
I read h=2 m=25
